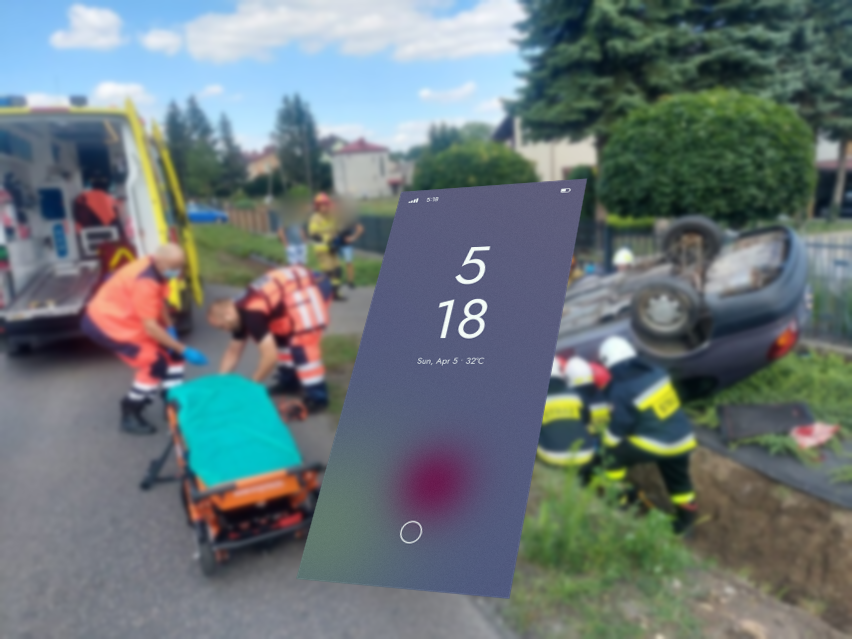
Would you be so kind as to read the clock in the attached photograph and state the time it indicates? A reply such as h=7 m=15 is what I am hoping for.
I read h=5 m=18
